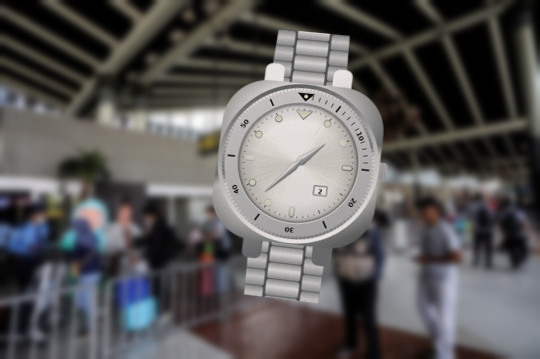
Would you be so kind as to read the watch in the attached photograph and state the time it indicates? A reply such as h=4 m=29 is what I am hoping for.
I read h=1 m=37
